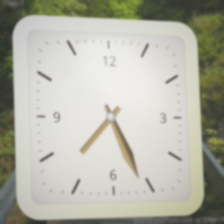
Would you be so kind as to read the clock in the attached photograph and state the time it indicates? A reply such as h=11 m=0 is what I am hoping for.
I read h=7 m=26
